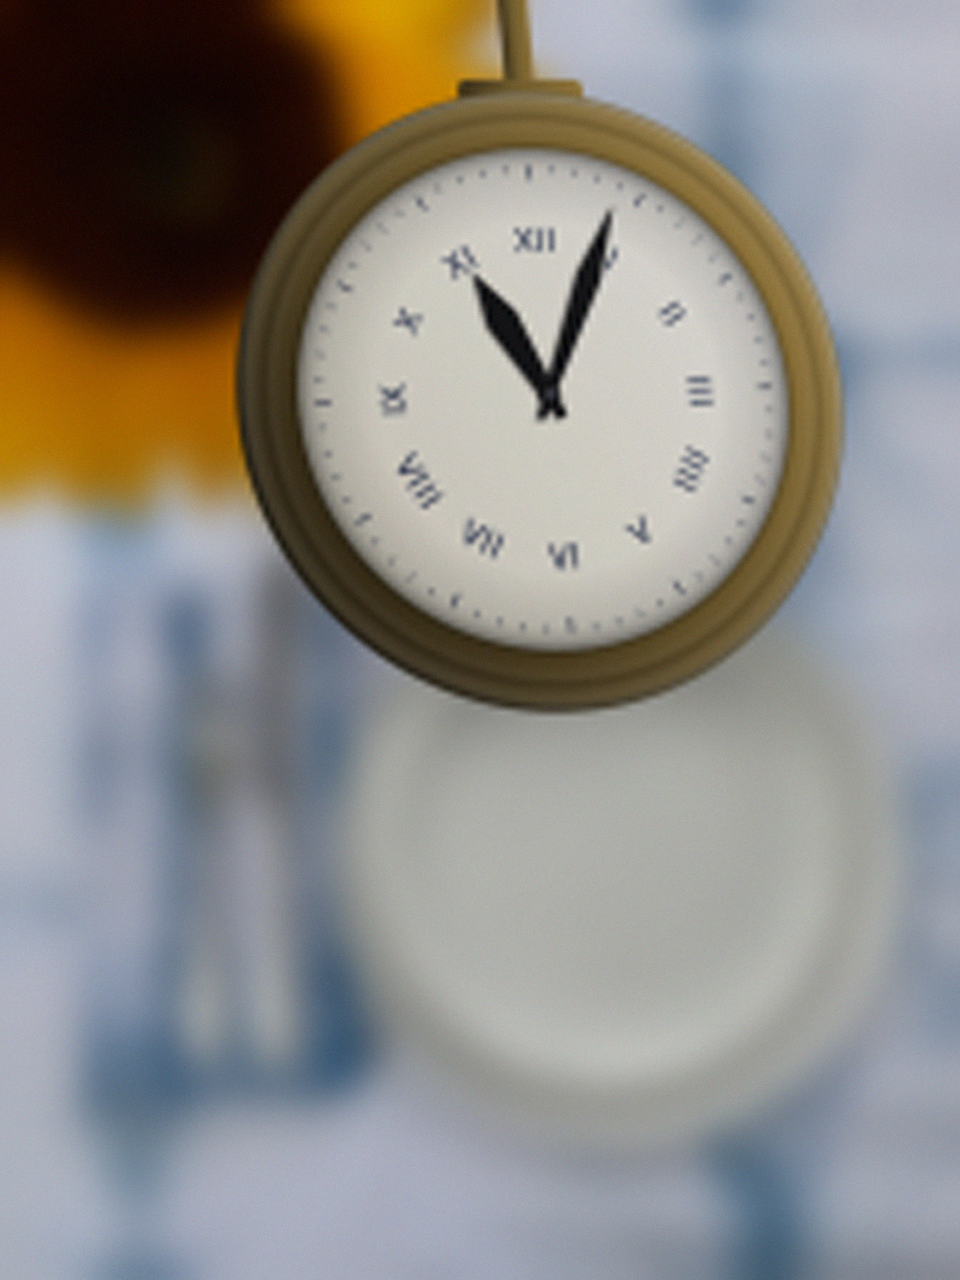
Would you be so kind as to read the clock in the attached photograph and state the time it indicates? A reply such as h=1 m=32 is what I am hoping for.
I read h=11 m=4
